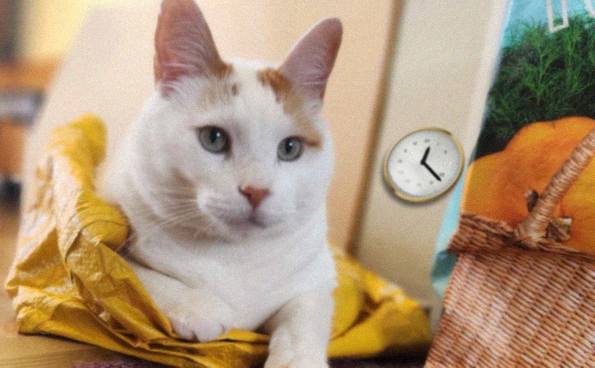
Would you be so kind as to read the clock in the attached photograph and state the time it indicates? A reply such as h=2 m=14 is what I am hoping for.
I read h=12 m=22
